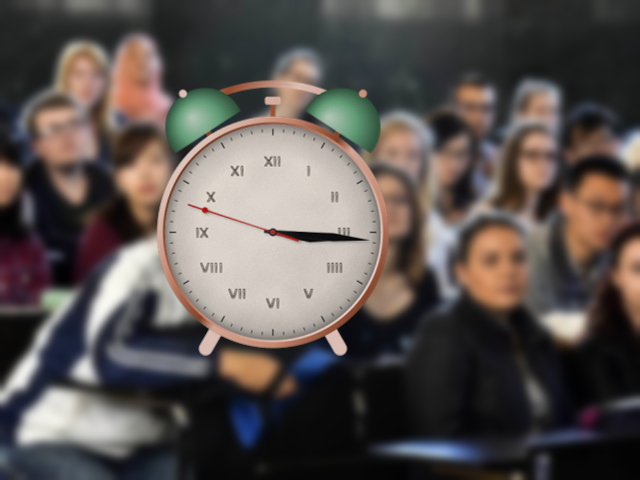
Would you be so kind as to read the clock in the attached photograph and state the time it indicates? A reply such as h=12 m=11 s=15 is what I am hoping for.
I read h=3 m=15 s=48
